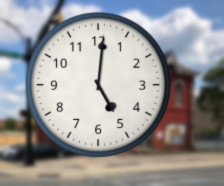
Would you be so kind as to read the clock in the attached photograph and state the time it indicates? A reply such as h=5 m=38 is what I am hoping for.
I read h=5 m=1
